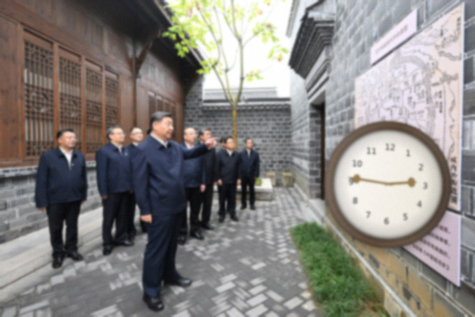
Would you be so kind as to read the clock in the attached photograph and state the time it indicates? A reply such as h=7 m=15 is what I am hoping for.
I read h=2 m=46
